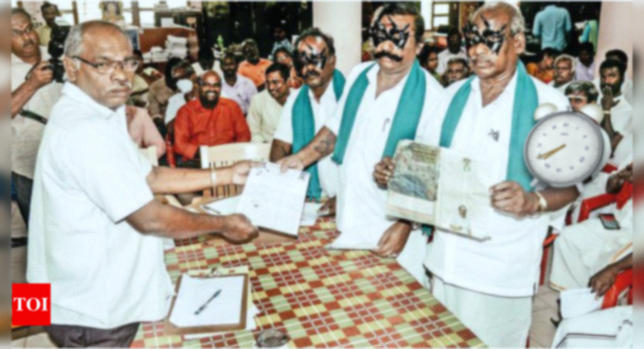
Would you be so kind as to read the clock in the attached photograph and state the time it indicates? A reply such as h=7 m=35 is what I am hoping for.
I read h=7 m=40
